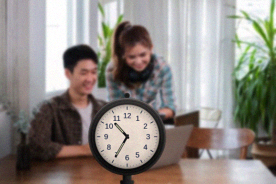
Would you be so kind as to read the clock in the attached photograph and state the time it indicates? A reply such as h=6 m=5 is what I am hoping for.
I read h=10 m=35
